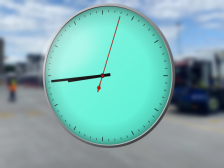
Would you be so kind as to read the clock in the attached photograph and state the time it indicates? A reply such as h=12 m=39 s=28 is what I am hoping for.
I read h=8 m=44 s=3
